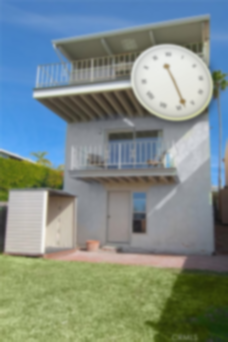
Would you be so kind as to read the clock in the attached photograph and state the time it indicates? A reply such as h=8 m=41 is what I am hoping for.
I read h=11 m=28
